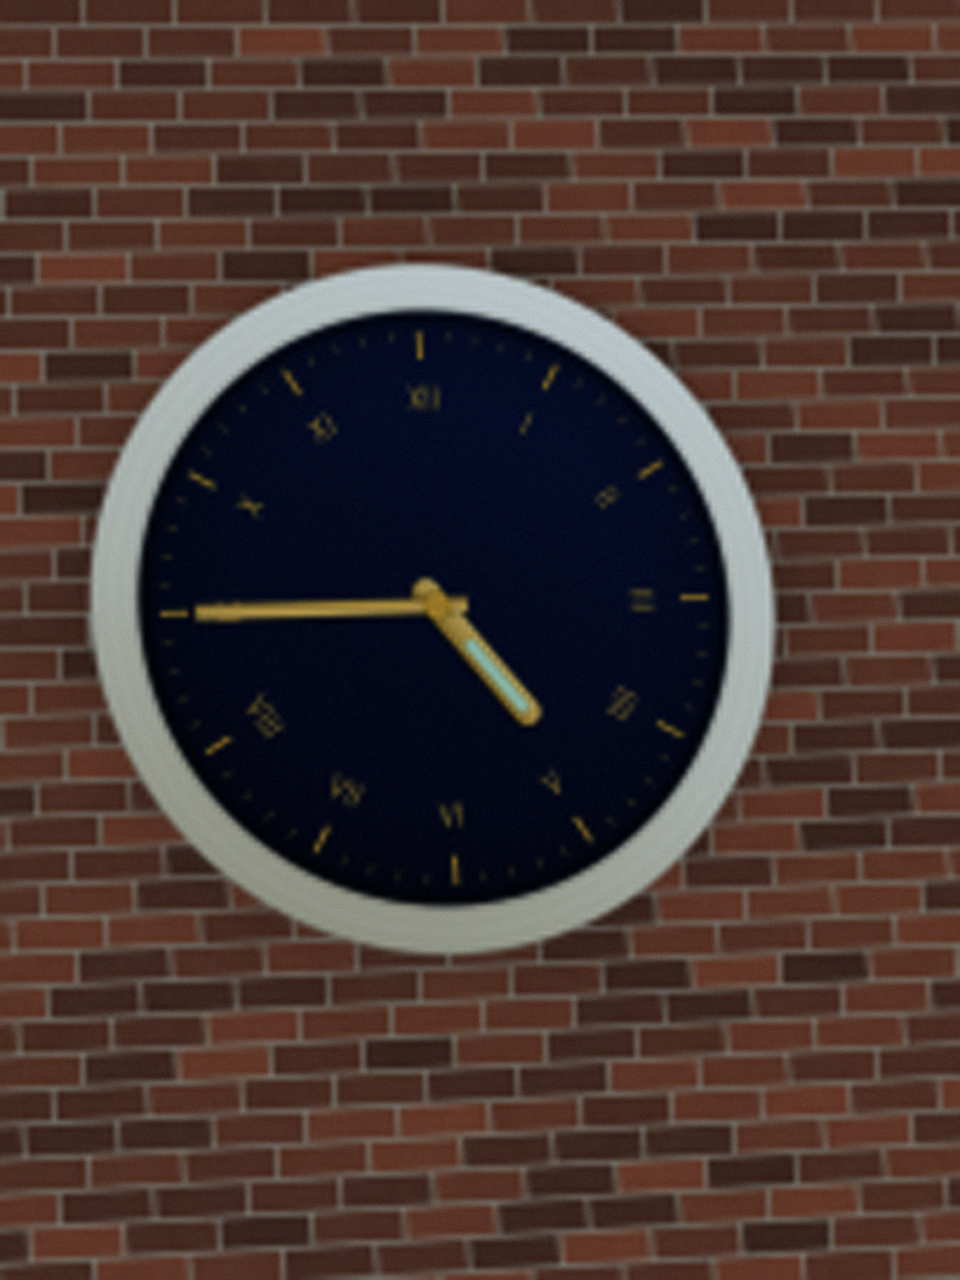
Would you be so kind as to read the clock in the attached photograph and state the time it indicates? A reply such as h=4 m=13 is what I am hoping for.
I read h=4 m=45
